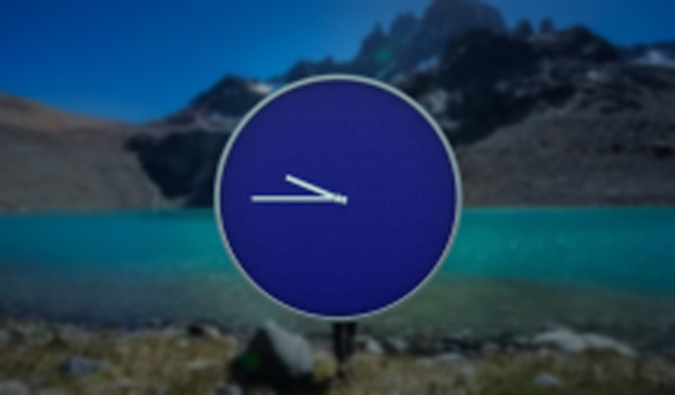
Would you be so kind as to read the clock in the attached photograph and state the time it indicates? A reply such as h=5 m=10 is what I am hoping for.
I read h=9 m=45
